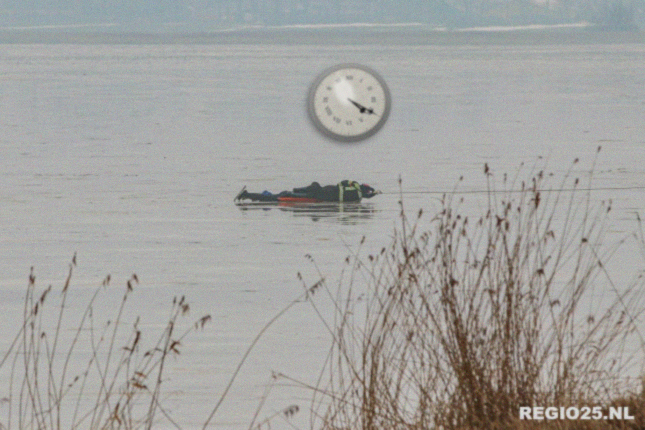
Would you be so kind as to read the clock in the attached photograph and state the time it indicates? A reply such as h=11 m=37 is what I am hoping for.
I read h=4 m=20
